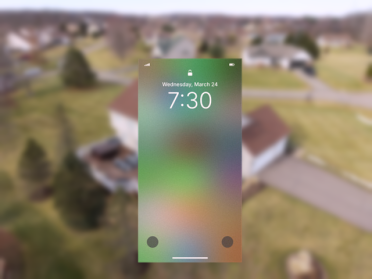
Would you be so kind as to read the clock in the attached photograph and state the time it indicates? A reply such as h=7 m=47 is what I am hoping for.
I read h=7 m=30
